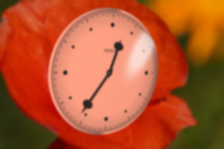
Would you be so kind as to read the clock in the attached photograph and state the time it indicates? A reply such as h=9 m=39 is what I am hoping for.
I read h=12 m=36
